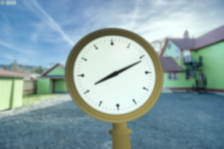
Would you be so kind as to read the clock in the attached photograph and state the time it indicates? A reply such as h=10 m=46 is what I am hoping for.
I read h=8 m=11
